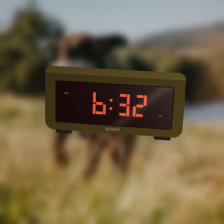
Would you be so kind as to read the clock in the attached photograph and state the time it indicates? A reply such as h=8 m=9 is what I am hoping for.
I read h=6 m=32
